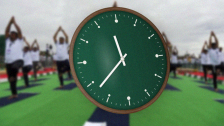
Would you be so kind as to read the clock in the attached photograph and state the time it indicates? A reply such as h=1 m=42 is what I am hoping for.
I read h=11 m=38
